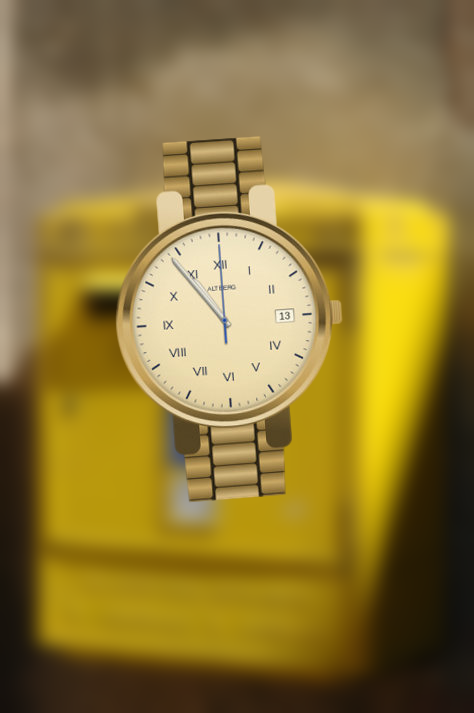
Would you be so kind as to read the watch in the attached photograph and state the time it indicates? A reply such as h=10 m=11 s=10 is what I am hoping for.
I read h=10 m=54 s=0
